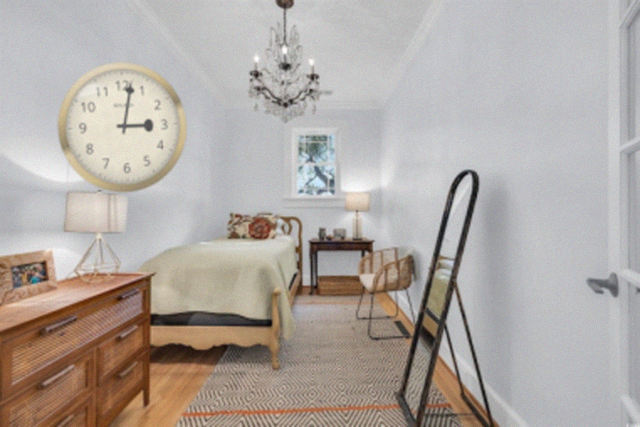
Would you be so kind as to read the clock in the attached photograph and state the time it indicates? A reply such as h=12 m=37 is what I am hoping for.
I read h=3 m=2
